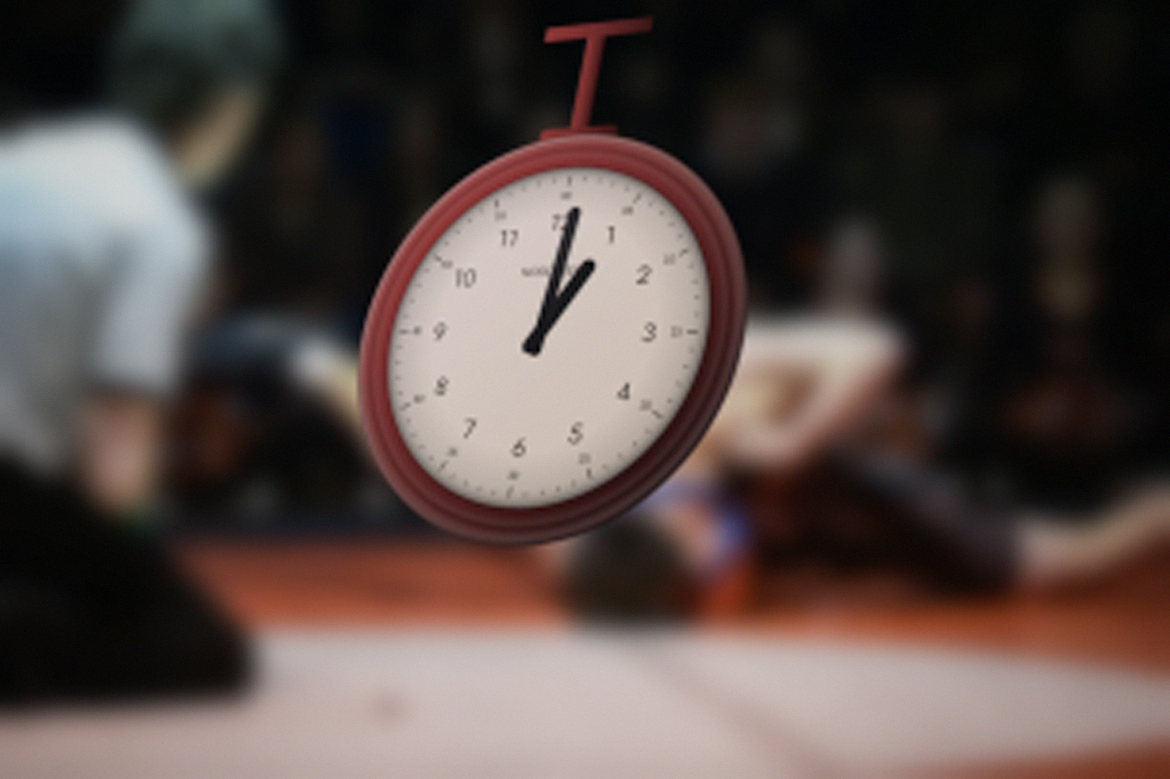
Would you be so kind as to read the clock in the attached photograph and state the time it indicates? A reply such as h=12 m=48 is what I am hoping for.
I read h=1 m=1
